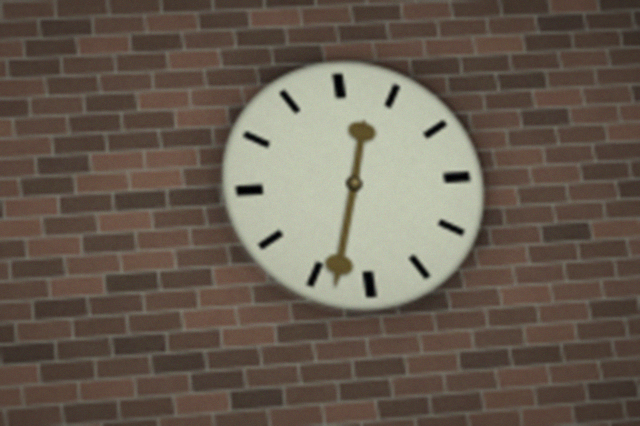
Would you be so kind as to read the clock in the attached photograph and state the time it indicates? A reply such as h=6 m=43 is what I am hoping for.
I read h=12 m=33
